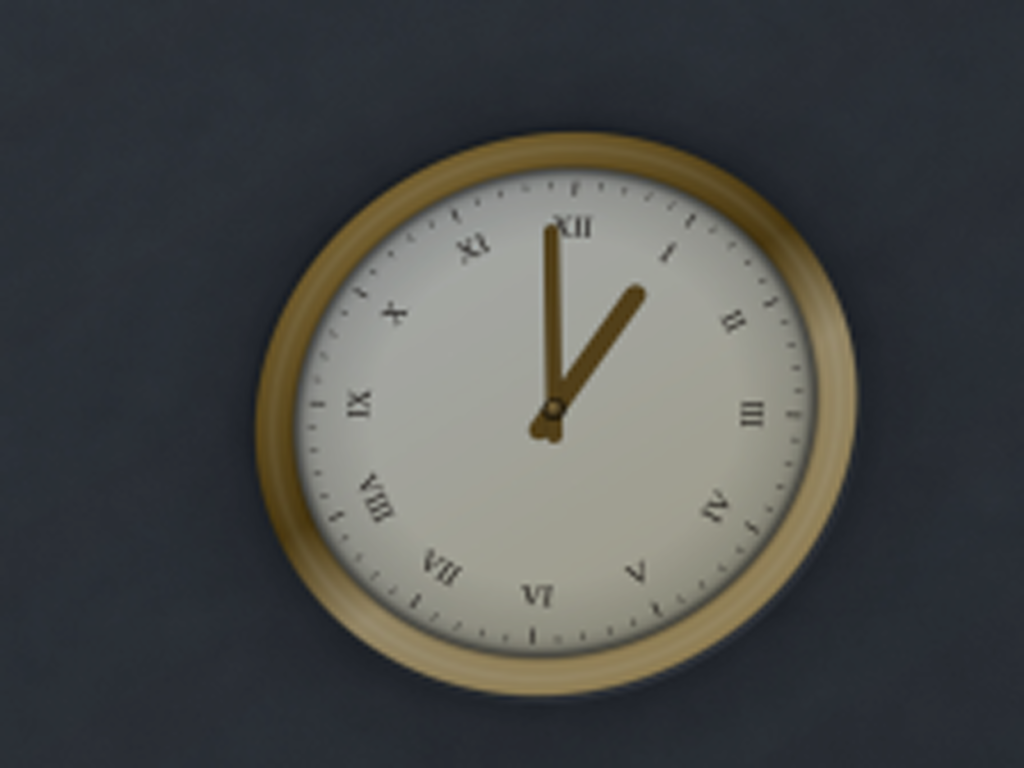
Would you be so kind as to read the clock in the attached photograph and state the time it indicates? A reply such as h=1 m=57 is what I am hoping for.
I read h=12 m=59
